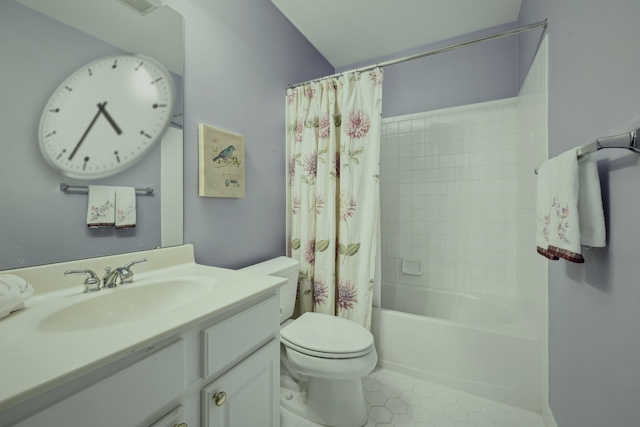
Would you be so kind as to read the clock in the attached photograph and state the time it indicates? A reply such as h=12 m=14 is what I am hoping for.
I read h=4 m=33
